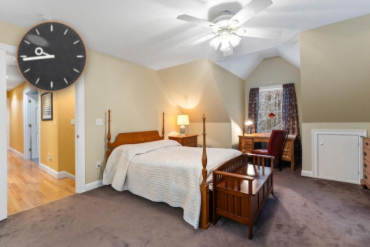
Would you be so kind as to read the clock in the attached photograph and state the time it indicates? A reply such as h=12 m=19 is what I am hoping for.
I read h=9 m=44
